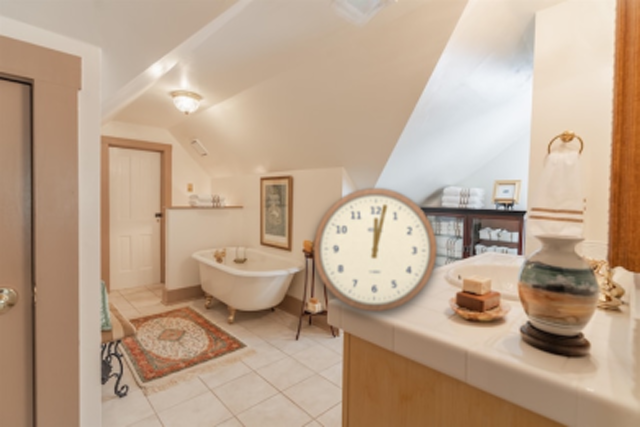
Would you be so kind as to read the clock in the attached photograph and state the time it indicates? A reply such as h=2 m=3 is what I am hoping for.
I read h=12 m=2
